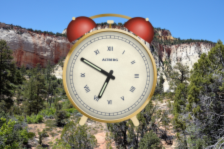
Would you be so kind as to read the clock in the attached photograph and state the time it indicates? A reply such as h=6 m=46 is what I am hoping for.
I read h=6 m=50
